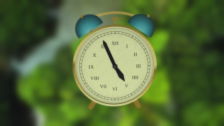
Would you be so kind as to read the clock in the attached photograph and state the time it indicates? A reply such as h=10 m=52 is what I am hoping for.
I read h=4 m=56
